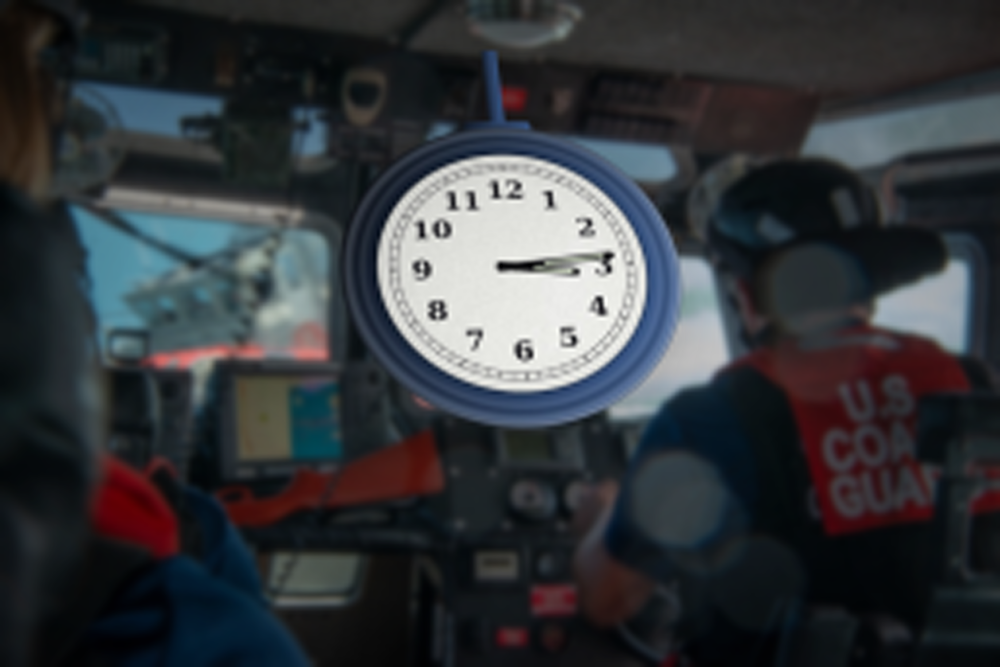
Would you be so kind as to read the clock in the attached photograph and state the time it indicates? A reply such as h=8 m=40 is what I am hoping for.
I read h=3 m=14
